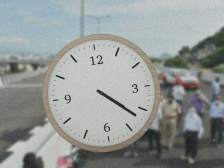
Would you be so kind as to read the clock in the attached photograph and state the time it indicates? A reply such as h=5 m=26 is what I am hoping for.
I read h=4 m=22
